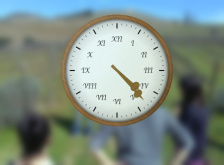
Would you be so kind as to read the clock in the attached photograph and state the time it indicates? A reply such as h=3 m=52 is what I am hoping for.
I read h=4 m=23
